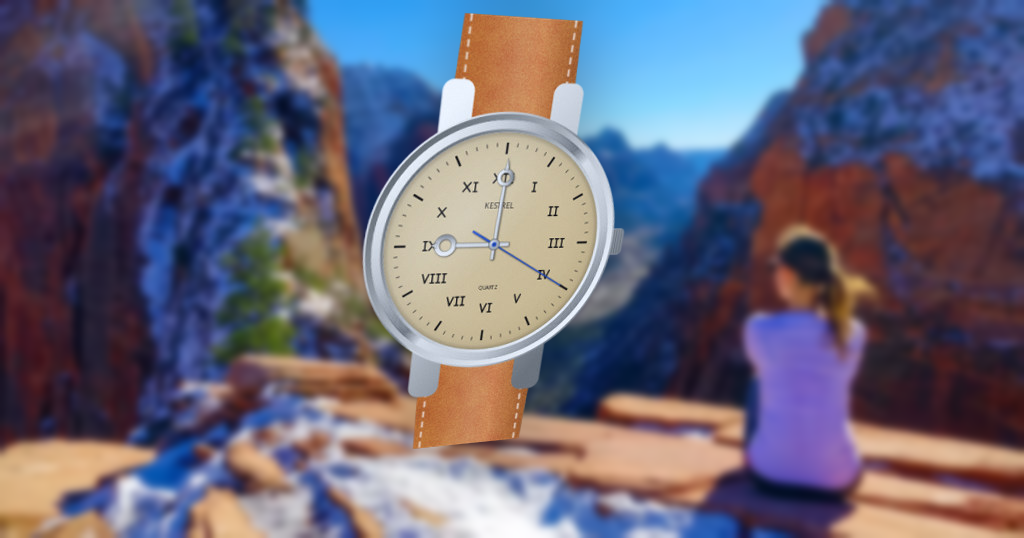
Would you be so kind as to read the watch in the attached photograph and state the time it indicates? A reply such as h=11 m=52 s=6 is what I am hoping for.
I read h=9 m=0 s=20
